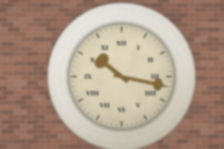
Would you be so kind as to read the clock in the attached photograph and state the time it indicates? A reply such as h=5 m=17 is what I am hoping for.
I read h=10 m=17
